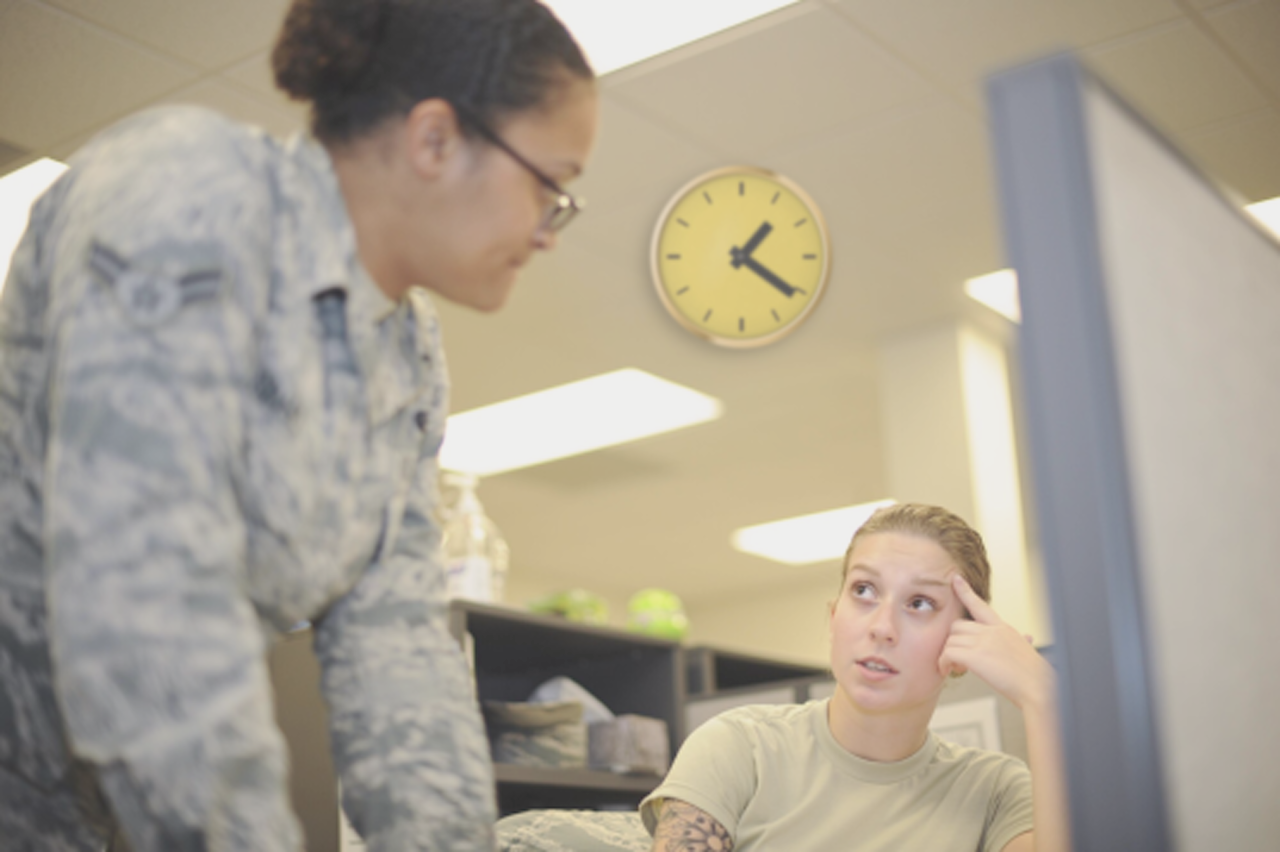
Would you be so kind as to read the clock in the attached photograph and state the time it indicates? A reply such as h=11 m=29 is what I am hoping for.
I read h=1 m=21
